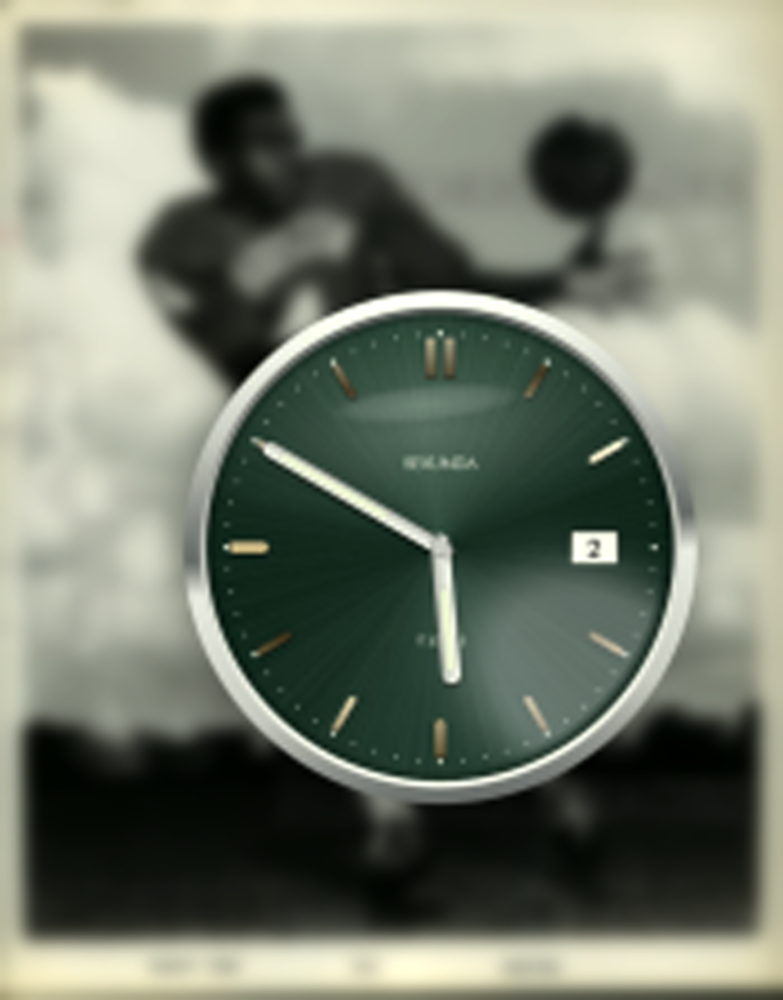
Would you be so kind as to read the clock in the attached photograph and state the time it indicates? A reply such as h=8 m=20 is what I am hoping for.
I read h=5 m=50
